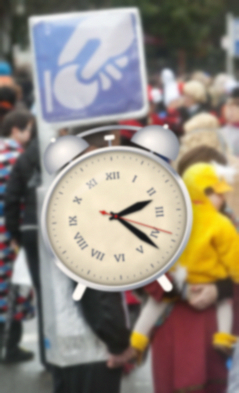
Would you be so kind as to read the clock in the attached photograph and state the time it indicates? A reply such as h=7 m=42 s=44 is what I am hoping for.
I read h=2 m=22 s=19
